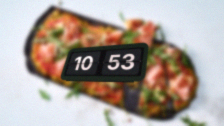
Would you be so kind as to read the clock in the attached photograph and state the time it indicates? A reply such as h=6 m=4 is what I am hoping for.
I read h=10 m=53
